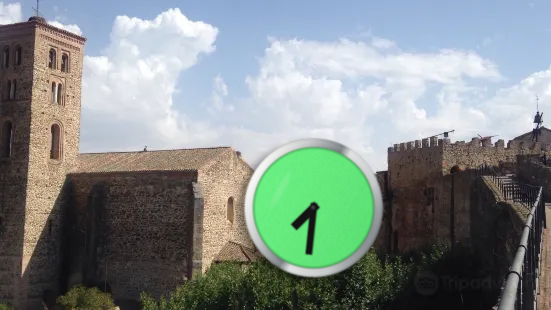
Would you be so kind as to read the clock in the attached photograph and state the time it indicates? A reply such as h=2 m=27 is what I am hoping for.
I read h=7 m=31
